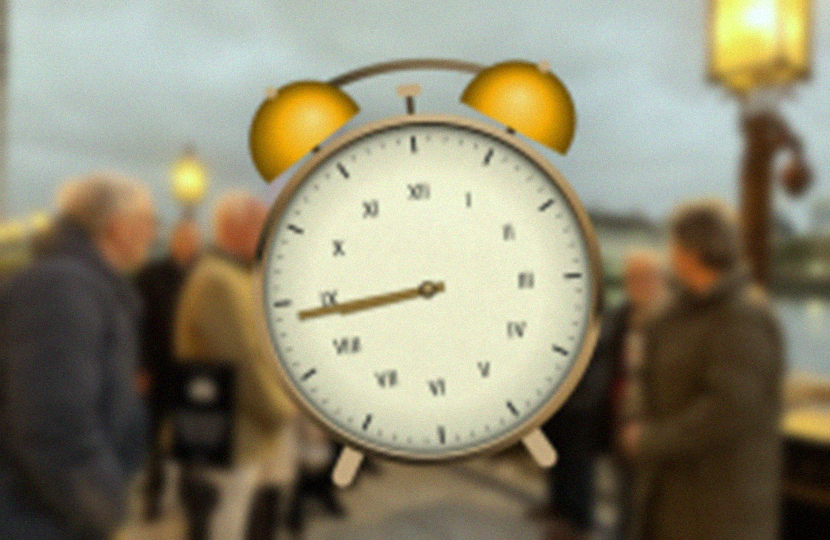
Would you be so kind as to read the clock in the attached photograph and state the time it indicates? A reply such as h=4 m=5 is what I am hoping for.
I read h=8 m=44
